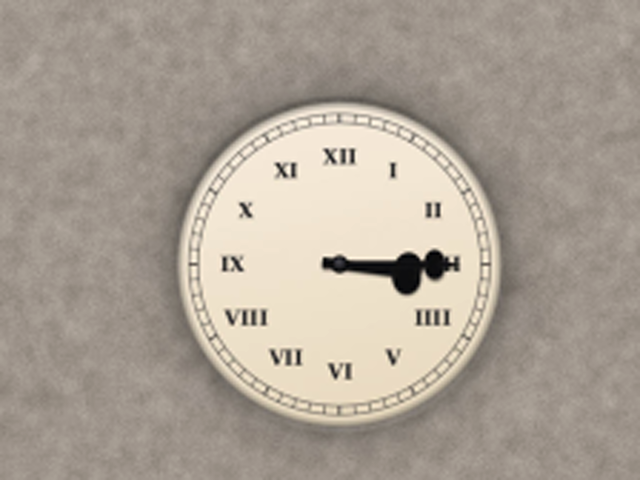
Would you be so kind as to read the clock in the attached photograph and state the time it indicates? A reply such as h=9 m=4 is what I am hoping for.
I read h=3 m=15
